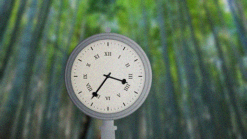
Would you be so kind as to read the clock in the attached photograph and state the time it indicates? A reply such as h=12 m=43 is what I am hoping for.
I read h=3 m=36
